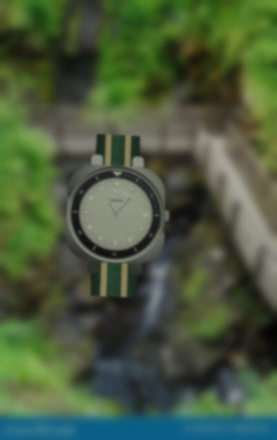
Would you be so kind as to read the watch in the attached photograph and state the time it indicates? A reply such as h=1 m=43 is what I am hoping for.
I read h=11 m=6
